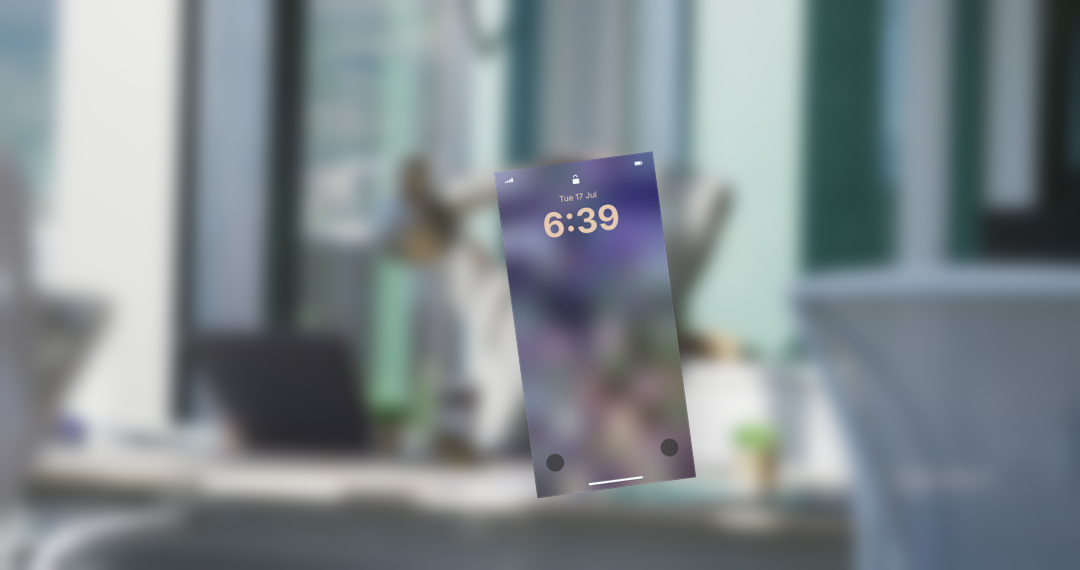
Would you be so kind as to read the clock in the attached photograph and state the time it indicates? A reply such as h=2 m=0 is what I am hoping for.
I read h=6 m=39
